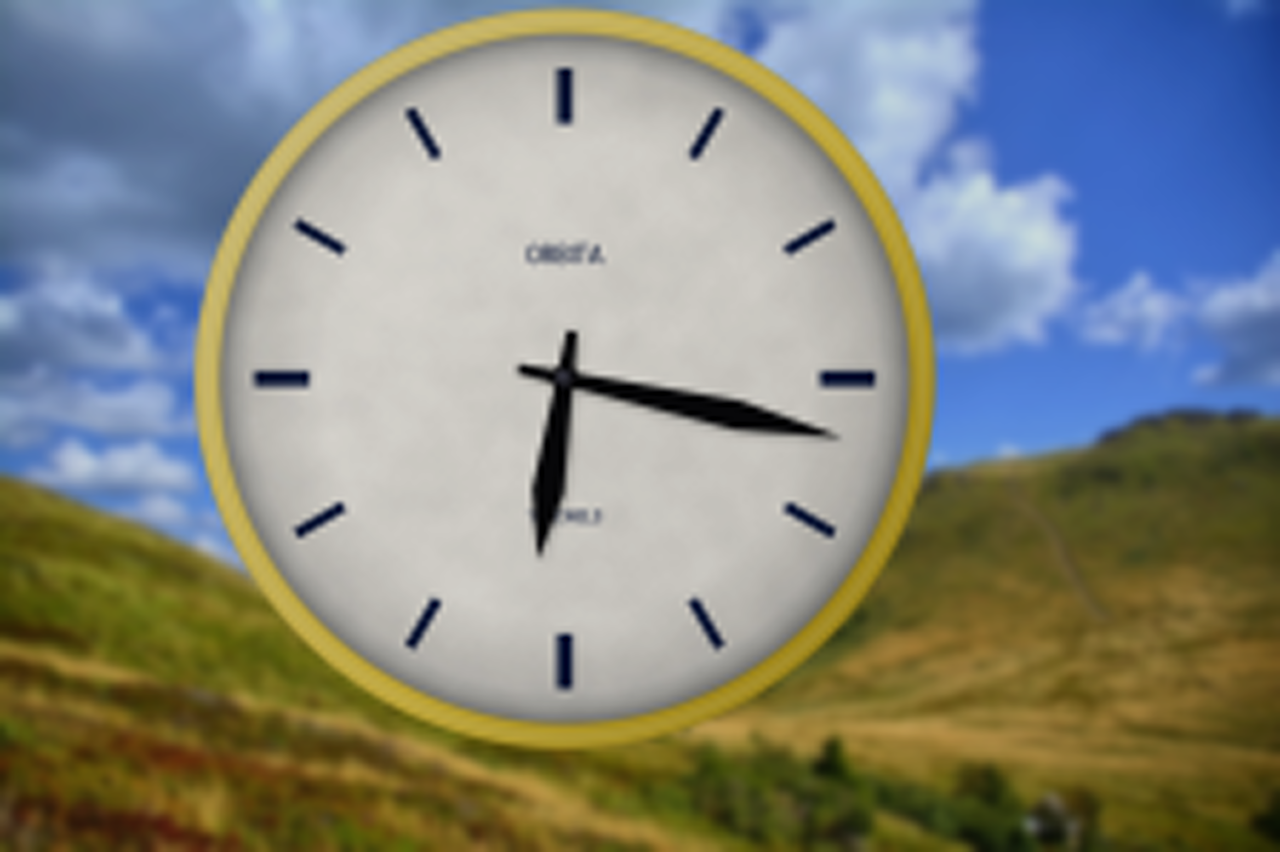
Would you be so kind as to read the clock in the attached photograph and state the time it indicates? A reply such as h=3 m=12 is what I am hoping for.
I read h=6 m=17
